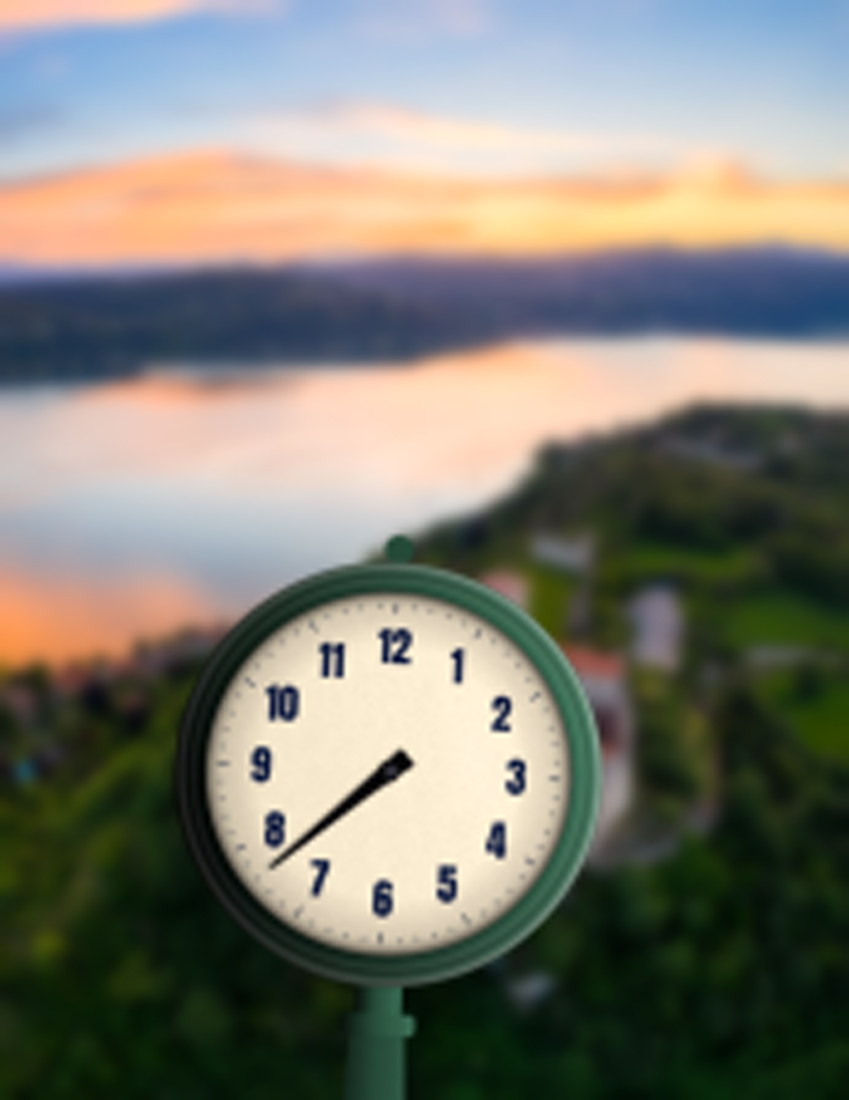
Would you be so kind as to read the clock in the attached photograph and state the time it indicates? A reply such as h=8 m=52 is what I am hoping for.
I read h=7 m=38
